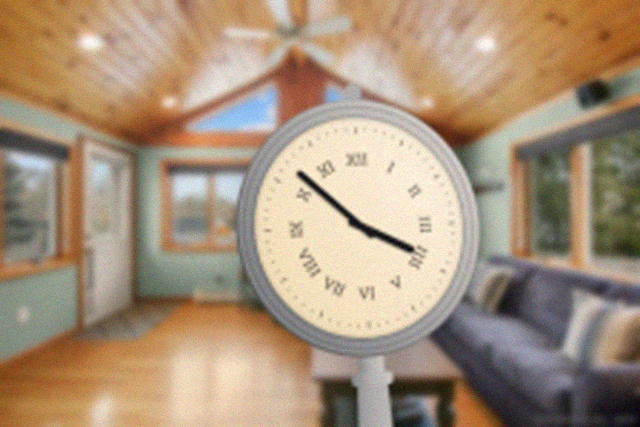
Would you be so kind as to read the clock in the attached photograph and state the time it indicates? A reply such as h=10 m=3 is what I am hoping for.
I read h=3 m=52
